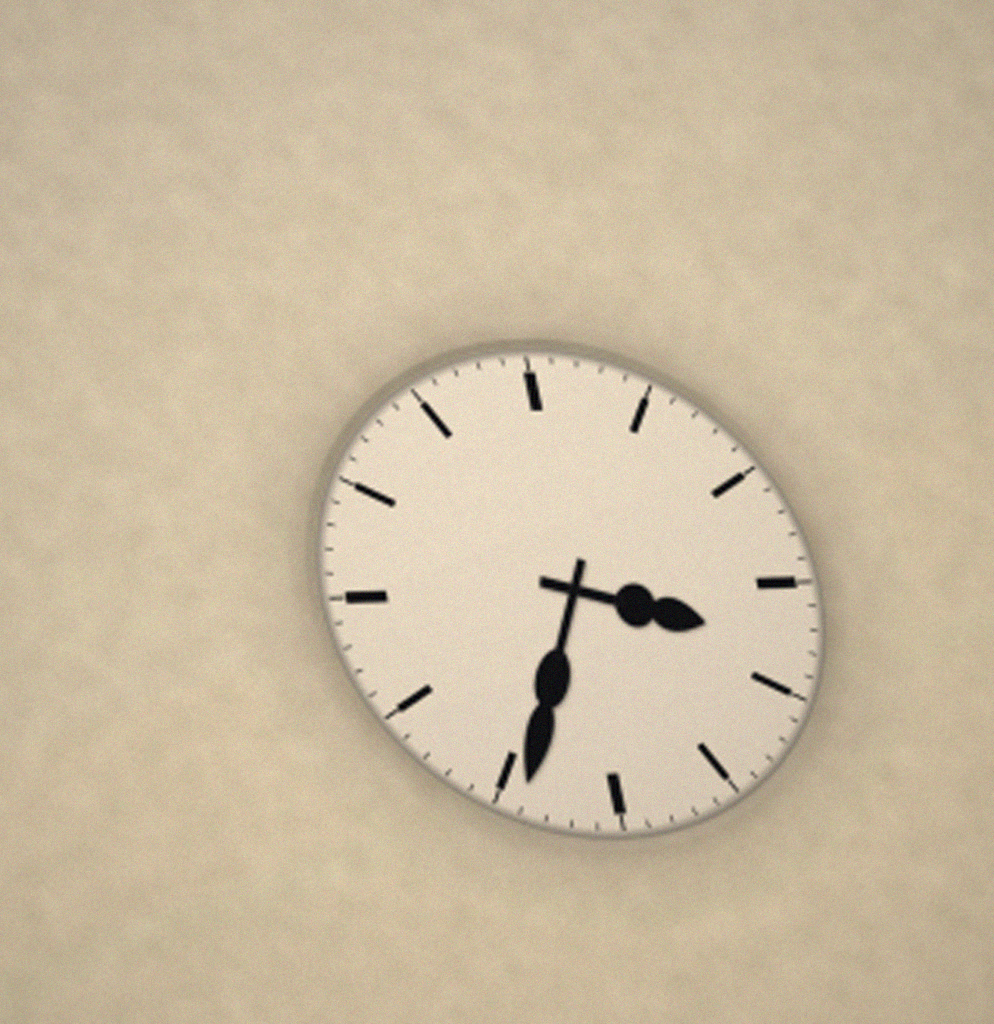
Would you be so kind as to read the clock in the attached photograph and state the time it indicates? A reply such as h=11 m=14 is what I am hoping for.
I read h=3 m=34
